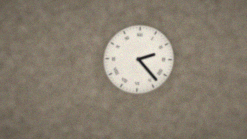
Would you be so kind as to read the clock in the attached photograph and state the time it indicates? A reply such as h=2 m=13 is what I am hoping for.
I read h=2 m=23
